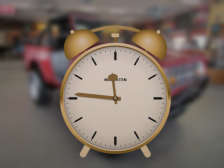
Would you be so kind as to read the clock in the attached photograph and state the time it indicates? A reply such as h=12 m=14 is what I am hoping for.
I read h=11 m=46
